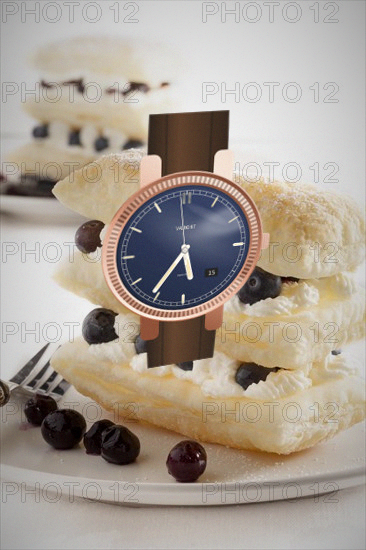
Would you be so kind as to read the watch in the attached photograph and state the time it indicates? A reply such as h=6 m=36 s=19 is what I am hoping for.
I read h=5 m=35 s=59
